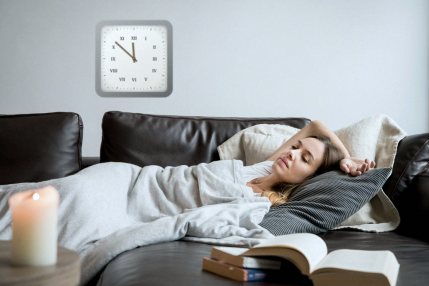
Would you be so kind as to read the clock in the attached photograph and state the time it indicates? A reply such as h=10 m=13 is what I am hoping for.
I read h=11 m=52
